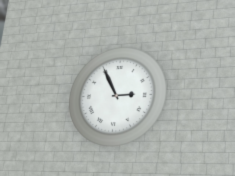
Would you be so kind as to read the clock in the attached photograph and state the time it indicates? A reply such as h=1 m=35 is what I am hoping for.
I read h=2 m=55
